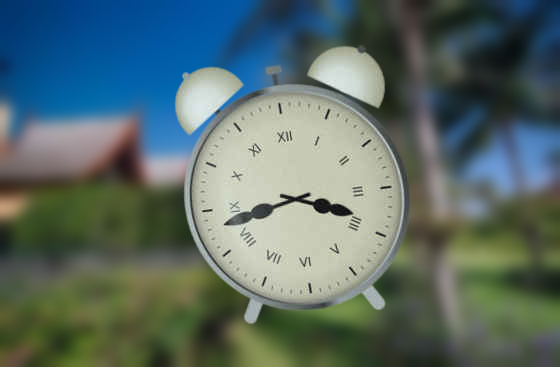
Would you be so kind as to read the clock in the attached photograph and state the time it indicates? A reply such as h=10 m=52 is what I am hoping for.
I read h=3 m=43
